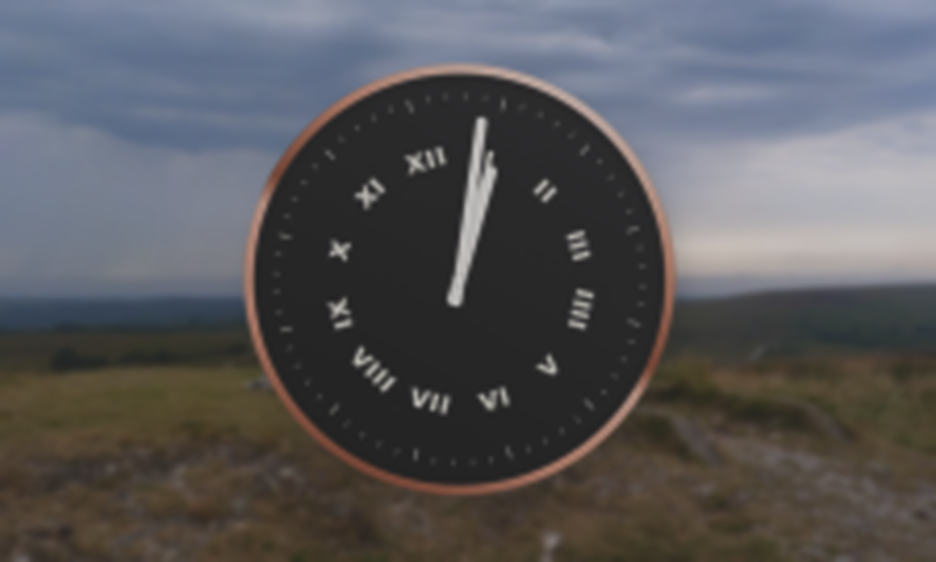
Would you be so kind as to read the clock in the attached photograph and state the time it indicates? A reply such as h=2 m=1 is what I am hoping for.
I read h=1 m=4
